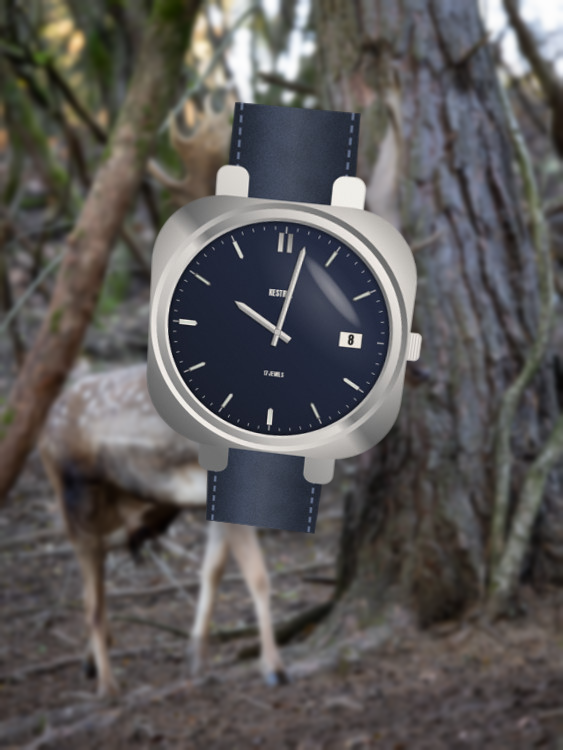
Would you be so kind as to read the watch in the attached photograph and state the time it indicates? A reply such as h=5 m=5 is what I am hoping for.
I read h=10 m=2
